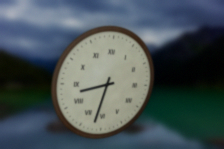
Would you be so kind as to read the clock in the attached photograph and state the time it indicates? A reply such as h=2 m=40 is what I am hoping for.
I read h=8 m=32
